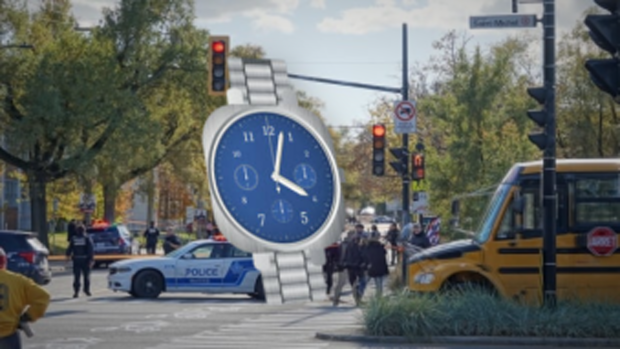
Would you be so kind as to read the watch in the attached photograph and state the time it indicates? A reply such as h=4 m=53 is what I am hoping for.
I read h=4 m=3
